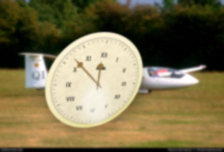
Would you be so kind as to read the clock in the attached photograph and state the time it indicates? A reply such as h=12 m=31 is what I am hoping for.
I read h=11 m=52
